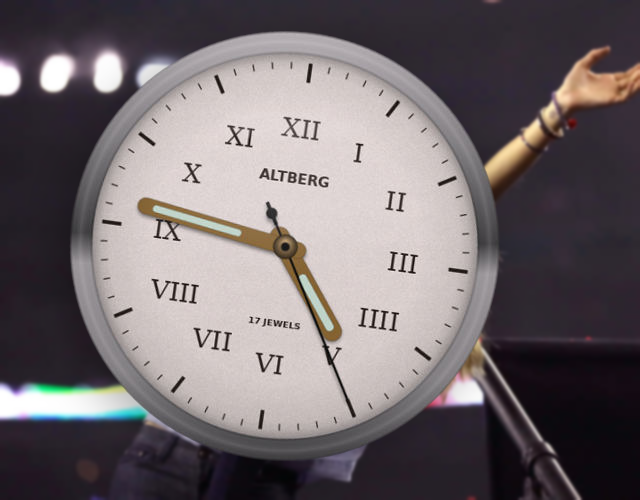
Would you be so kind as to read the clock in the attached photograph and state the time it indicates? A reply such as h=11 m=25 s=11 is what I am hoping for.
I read h=4 m=46 s=25
